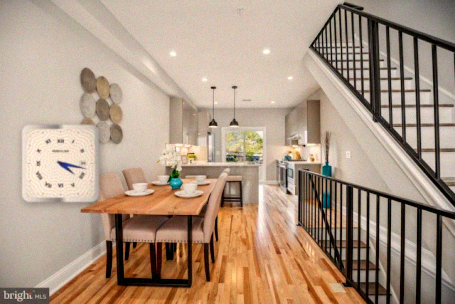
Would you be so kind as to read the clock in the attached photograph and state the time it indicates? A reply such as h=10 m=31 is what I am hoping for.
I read h=4 m=17
